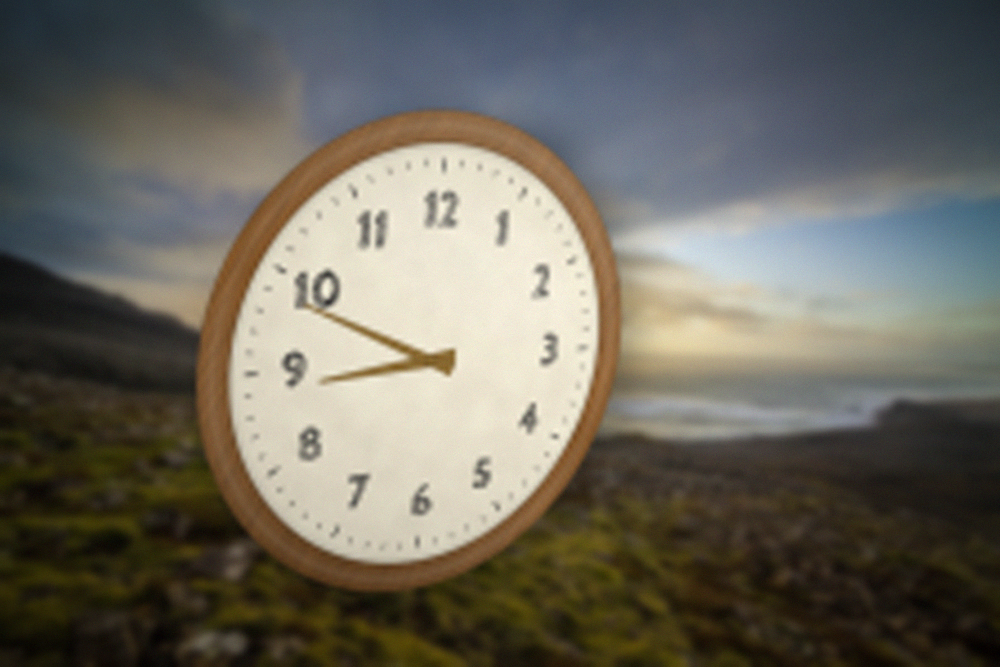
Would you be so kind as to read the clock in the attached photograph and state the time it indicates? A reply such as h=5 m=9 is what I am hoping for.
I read h=8 m=49
